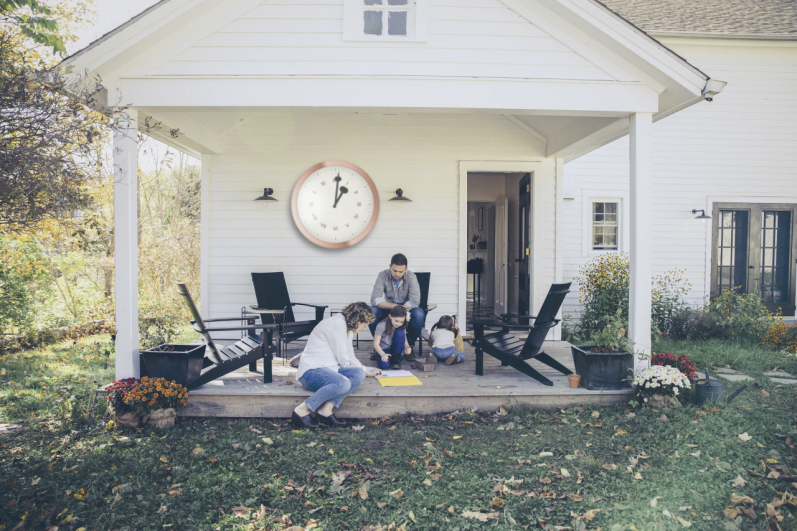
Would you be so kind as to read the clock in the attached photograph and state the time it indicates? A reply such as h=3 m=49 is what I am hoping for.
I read h=1 m=1
